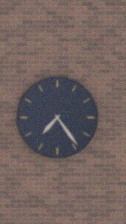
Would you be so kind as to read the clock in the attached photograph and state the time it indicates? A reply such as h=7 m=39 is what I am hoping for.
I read h=7 m=24
